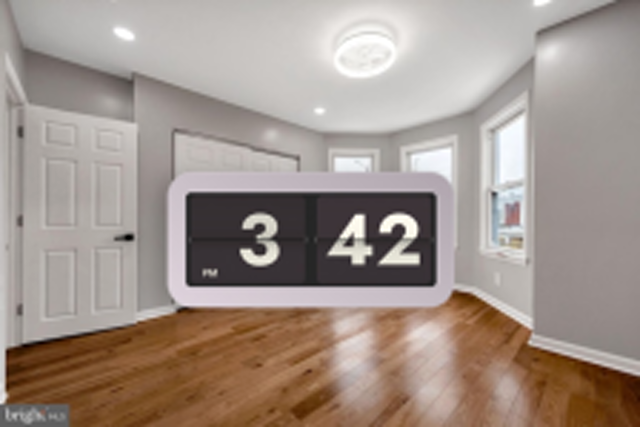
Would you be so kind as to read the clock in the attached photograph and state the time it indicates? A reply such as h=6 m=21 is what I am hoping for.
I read h=3 m=42
